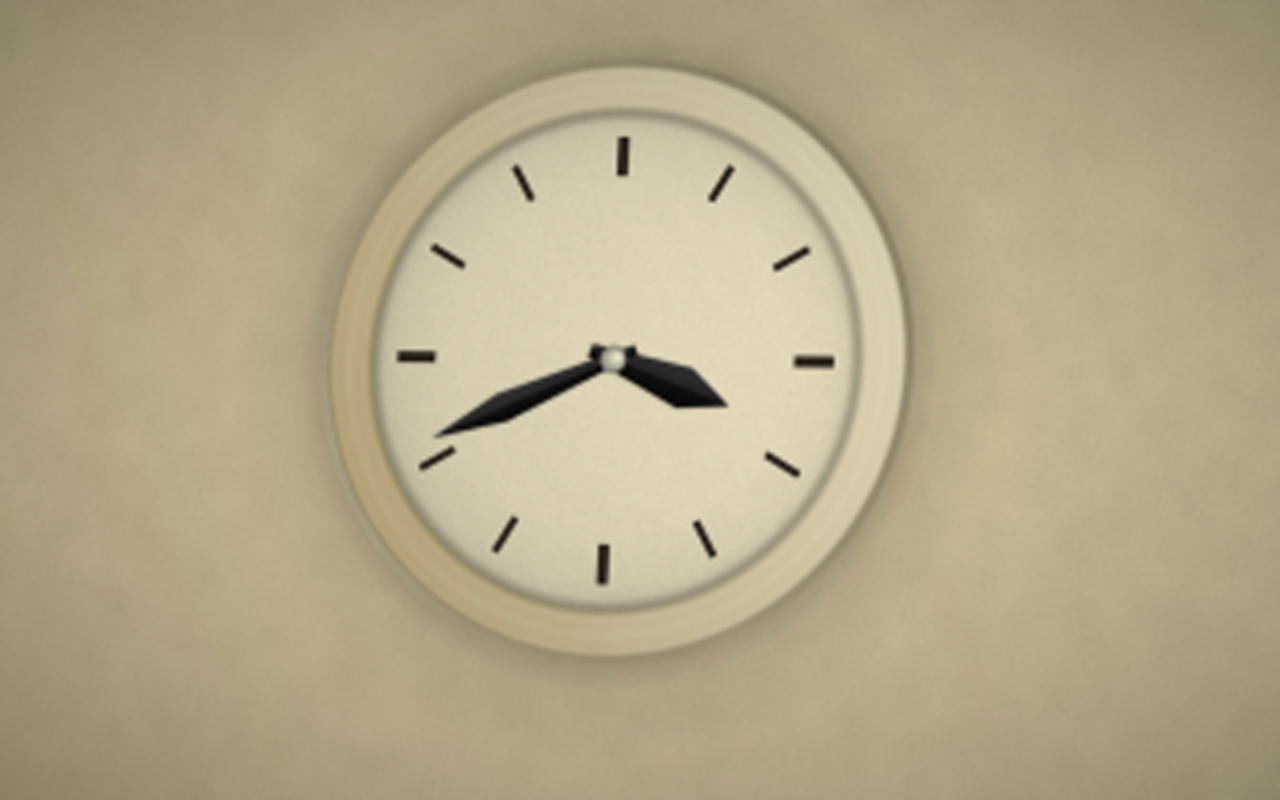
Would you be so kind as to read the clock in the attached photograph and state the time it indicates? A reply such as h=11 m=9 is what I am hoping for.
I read h=3 m=41
